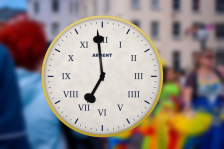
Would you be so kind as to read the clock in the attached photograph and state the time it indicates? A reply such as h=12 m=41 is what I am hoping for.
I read h=6 m=59
